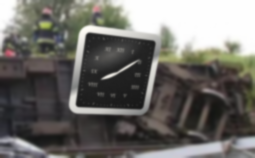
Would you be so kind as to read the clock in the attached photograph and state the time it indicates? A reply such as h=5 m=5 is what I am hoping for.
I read h=8 m=9
